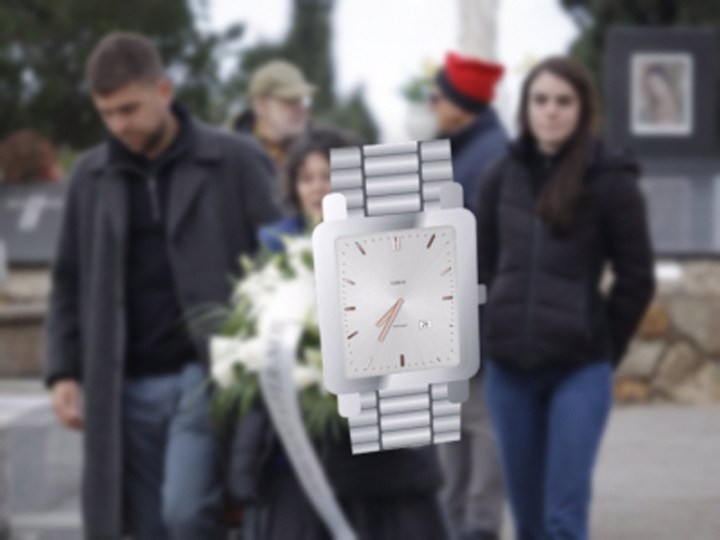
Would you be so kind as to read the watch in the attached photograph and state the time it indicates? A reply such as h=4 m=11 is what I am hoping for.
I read h=7 m=35
